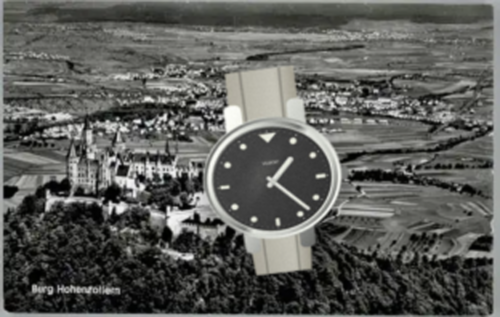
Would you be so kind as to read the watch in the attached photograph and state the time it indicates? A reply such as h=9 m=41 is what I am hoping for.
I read h=1 m=23
